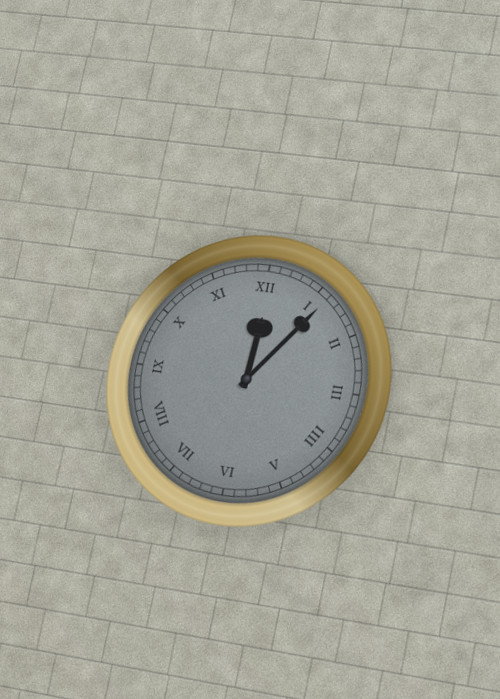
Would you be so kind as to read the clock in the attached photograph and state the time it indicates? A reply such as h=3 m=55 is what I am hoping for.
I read h=12 m=6
